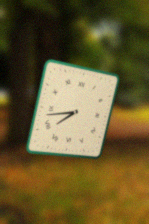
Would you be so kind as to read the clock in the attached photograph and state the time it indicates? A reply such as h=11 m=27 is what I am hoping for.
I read h=7 m=43
